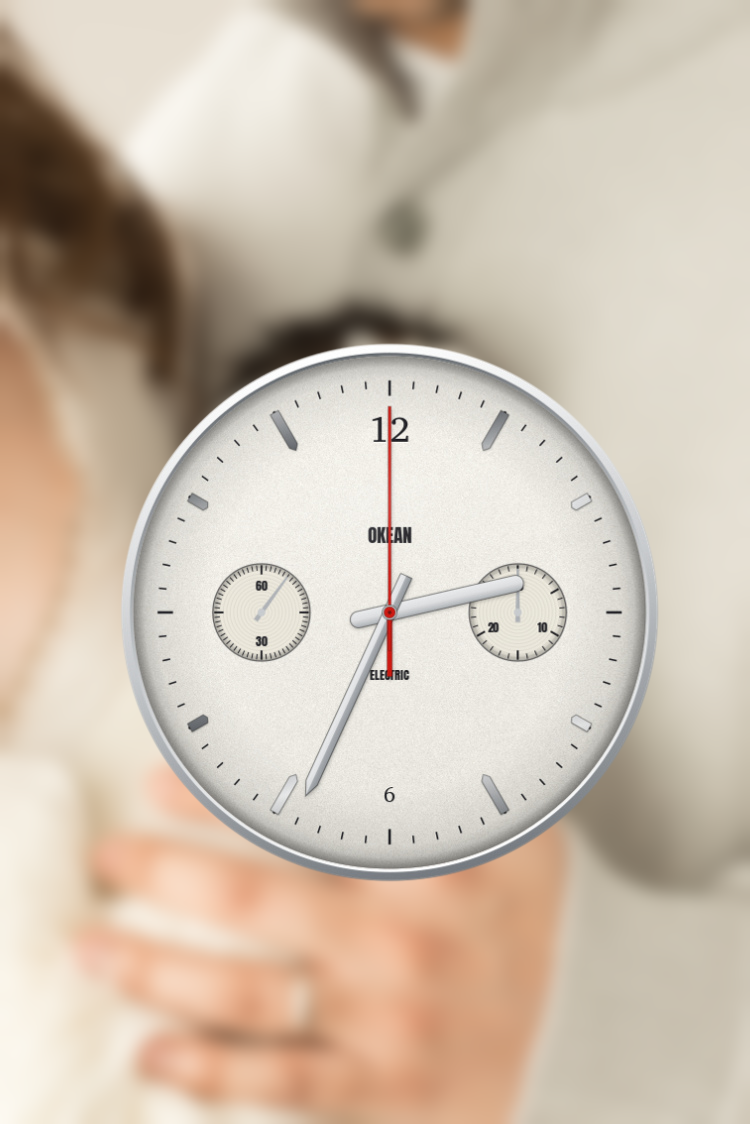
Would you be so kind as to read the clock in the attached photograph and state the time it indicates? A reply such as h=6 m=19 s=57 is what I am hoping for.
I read h=2 m=34 s=6
